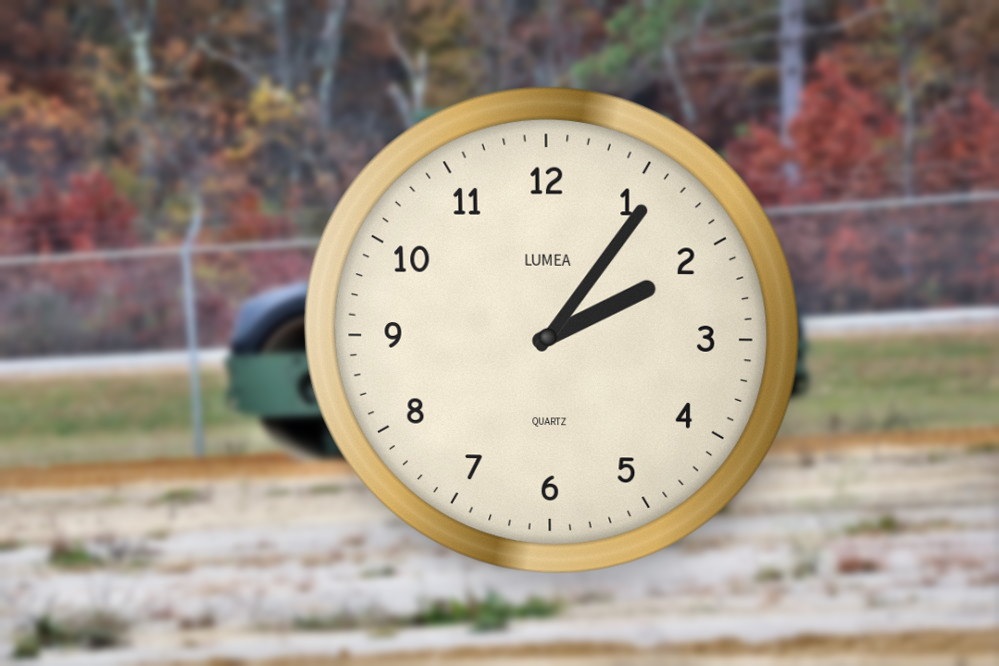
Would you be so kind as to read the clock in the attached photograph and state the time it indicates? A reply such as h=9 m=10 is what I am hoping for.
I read h=2 m=6
